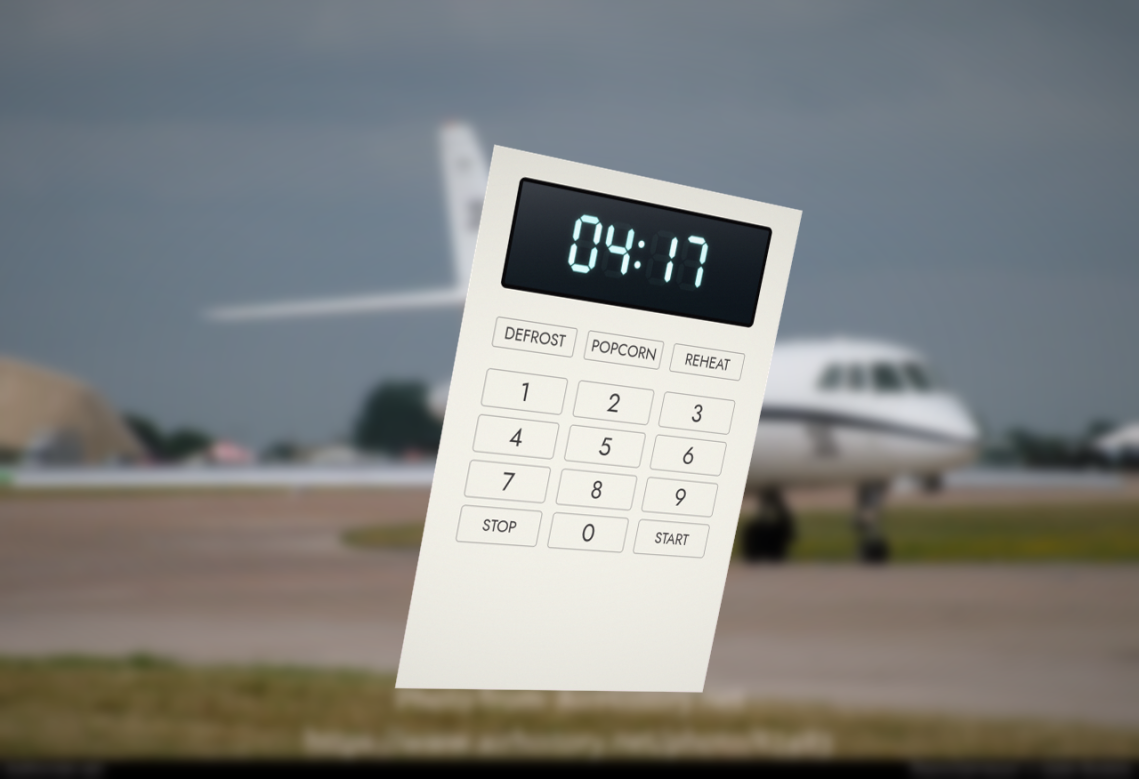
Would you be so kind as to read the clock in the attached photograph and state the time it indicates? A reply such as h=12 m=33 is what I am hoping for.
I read h=4 m=17
